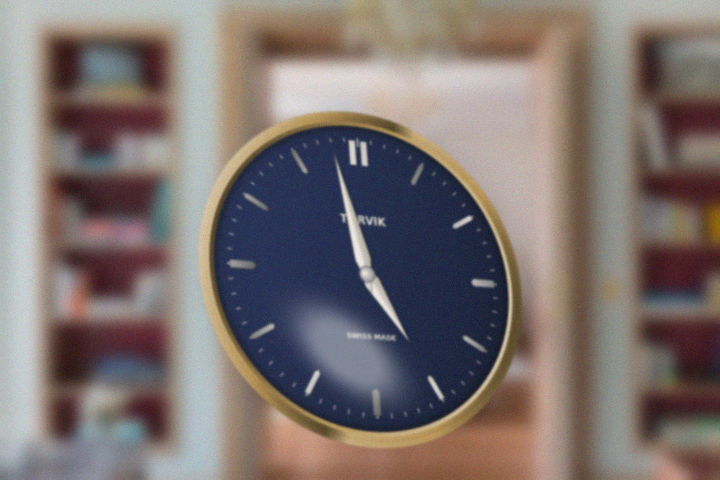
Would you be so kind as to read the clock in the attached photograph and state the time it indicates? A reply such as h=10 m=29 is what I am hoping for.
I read h=4 m=58
